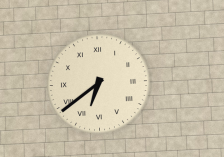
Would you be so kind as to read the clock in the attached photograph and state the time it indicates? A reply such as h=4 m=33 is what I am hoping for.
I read h=6 m=39
